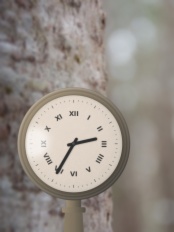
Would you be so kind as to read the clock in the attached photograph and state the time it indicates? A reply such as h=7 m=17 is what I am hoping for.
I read h=2 m=35
